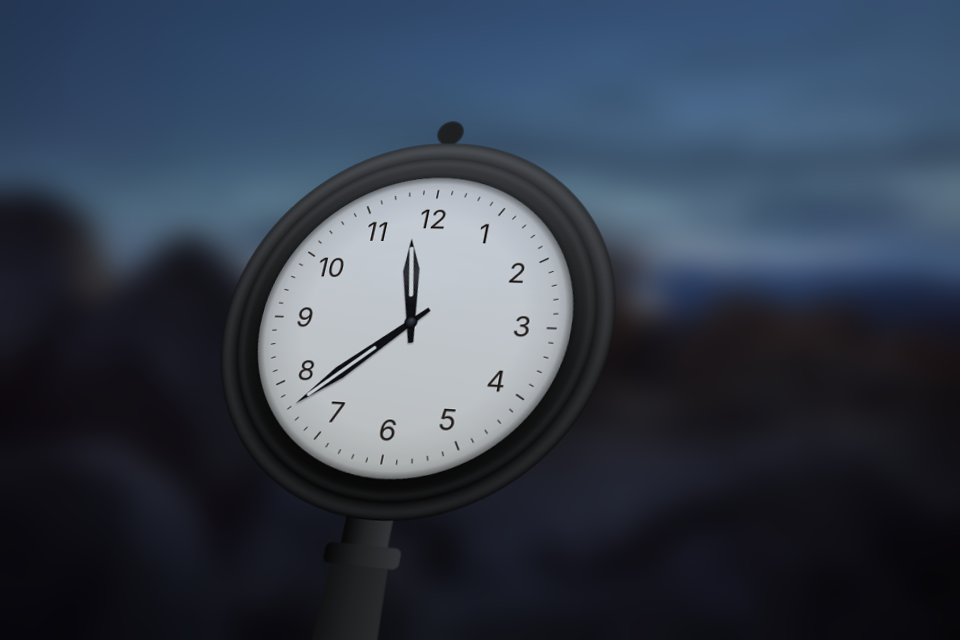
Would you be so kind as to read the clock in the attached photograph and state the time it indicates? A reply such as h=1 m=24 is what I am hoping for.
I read h=11 m=38
